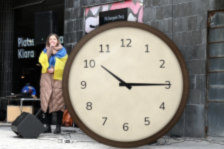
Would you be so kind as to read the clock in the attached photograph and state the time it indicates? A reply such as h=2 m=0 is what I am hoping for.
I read h=10 m=15
